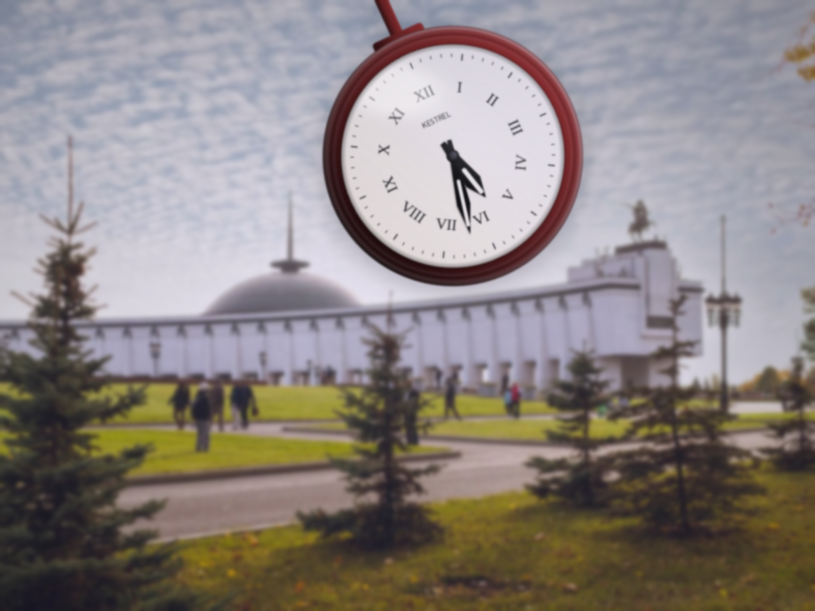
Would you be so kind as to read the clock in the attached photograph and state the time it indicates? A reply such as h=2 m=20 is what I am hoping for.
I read h=5 m=32
